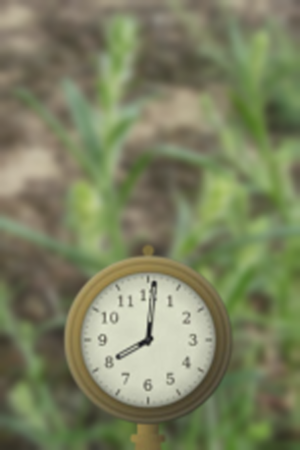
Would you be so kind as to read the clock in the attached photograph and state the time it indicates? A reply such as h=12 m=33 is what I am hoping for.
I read h=8 m=1
